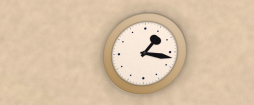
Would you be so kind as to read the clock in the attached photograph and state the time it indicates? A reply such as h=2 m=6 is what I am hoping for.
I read h=1 m=17
